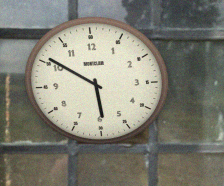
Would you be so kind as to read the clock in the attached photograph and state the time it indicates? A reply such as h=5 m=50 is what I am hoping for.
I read h=5 m=51
